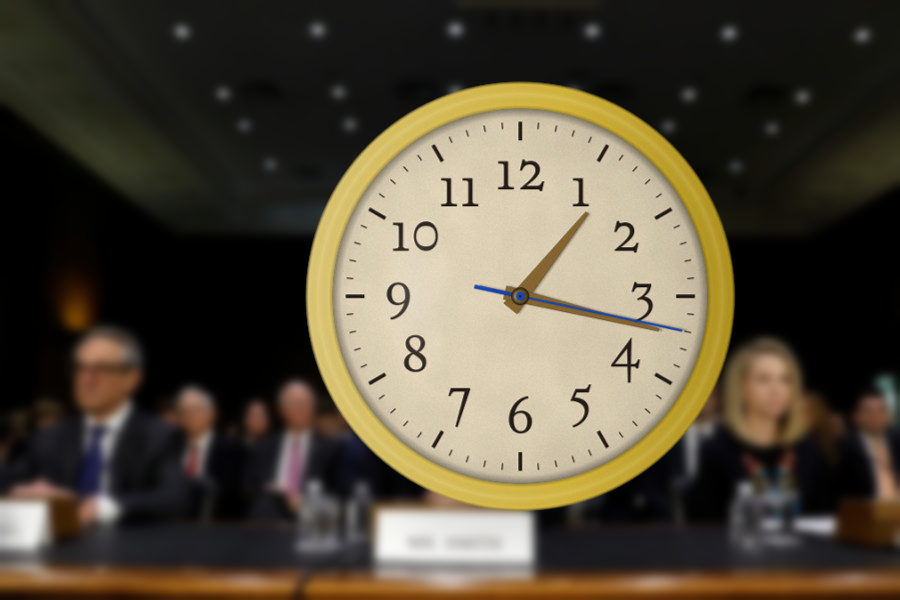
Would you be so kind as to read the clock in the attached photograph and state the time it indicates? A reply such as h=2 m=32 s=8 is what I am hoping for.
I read h=1 m=17 s=17
